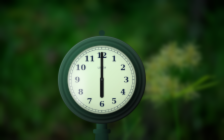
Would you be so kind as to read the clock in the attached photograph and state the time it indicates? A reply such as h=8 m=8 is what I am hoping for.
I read h=6 m=0
